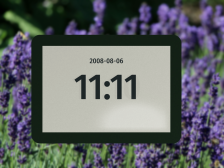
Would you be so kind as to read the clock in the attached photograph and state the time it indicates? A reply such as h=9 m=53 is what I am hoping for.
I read h=11 m=11
